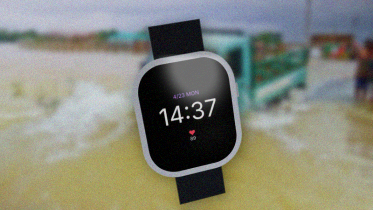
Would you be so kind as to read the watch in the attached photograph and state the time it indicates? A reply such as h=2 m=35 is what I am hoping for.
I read h=14 m=37
